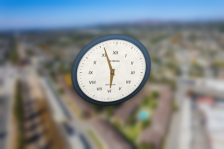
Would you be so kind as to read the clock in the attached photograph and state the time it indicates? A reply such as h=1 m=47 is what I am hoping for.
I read h=5 m=56
